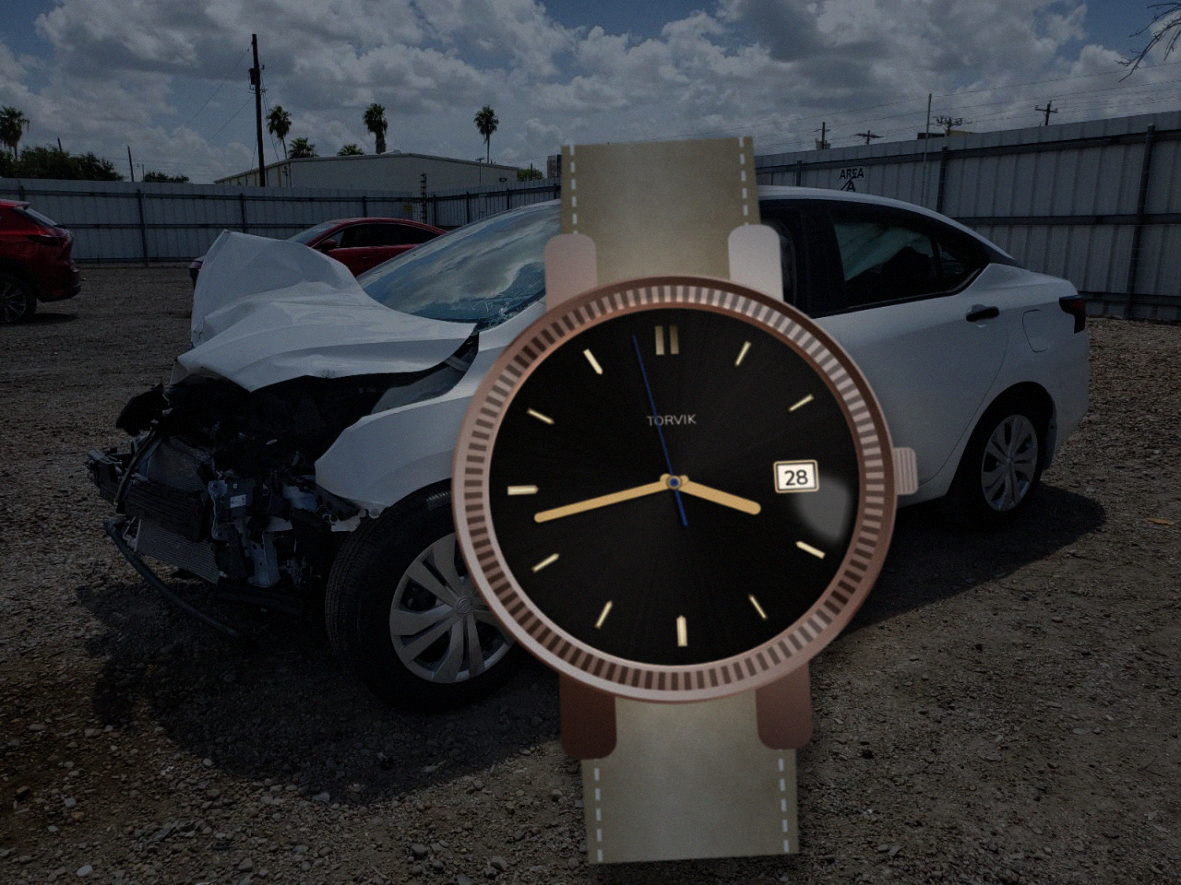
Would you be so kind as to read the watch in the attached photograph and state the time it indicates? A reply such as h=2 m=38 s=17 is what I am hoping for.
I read h=3 m=42 s=58
